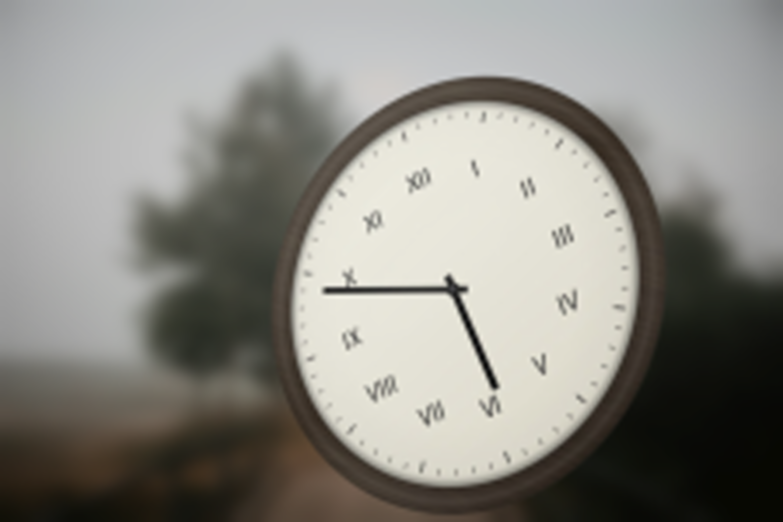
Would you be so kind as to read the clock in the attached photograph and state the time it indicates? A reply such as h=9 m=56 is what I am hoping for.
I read h=5 m=49
